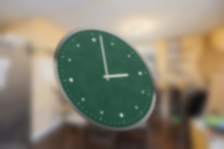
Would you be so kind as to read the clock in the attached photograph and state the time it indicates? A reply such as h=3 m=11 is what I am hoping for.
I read h=3 m=2
